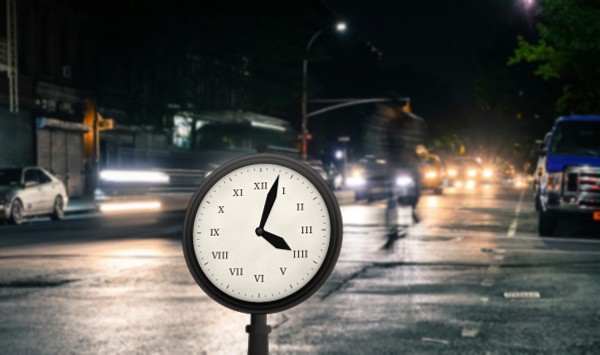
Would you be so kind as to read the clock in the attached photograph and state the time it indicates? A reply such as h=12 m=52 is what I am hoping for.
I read h=4 m=3
